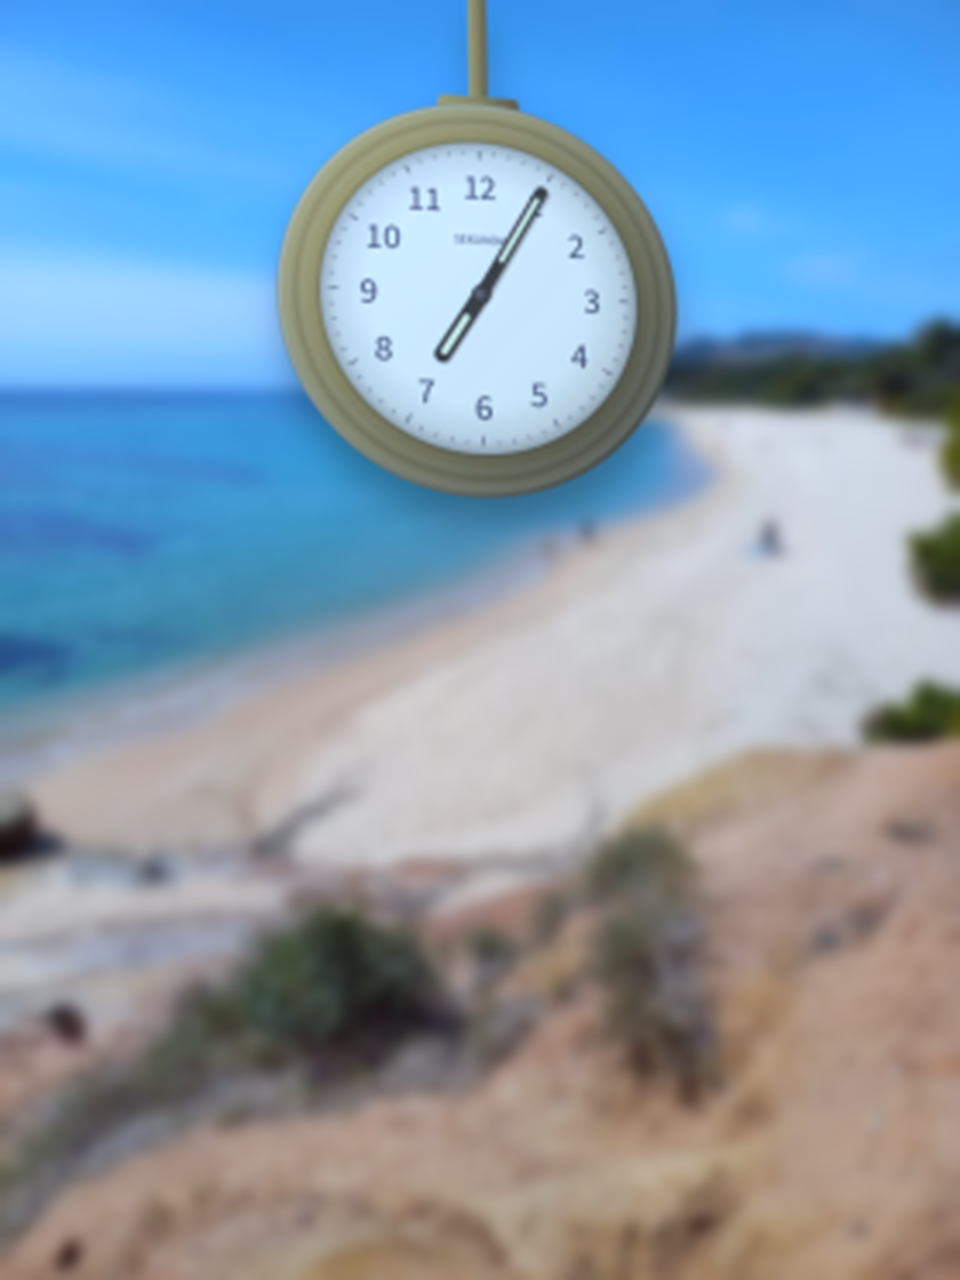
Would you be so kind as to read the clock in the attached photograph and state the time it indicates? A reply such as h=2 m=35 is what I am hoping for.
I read h=7 m=5
